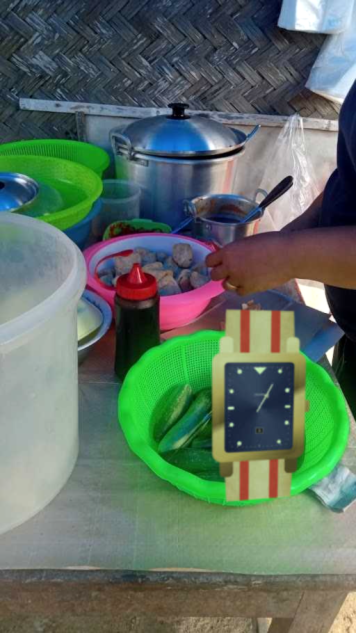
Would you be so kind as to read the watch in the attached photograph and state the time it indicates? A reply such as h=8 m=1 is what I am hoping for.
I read h=1 m=5
